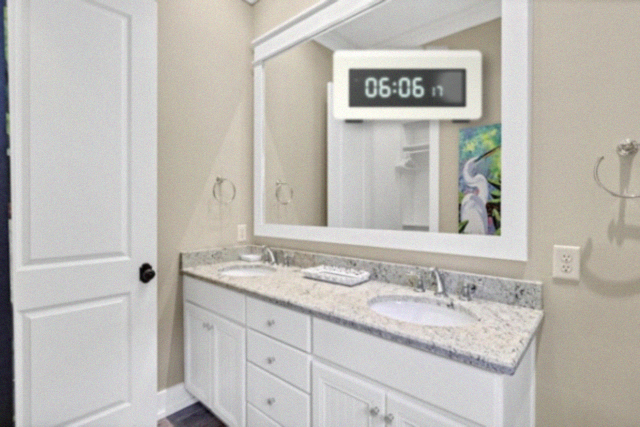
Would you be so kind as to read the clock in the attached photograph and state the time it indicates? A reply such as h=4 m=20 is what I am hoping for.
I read h=6 m=6
